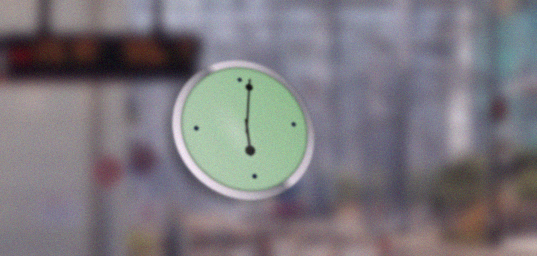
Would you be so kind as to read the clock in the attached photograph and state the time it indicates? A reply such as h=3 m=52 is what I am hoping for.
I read h=6 m=2
